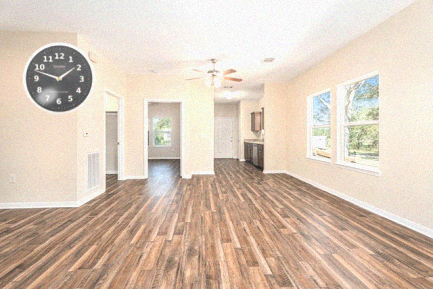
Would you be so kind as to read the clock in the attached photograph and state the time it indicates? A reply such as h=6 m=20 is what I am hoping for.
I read h=1 m=48
